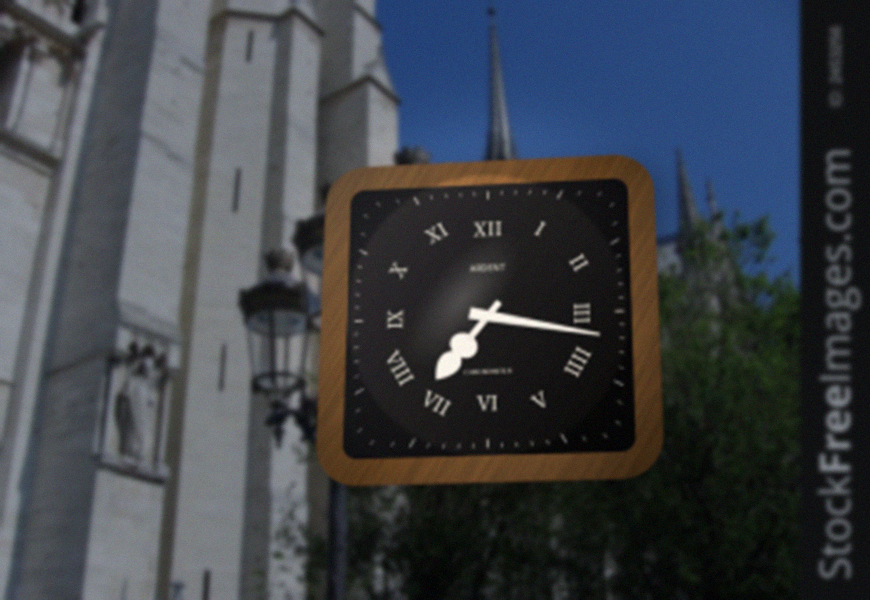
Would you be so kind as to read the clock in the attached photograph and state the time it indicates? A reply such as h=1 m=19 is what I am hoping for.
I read h=7 m=17
